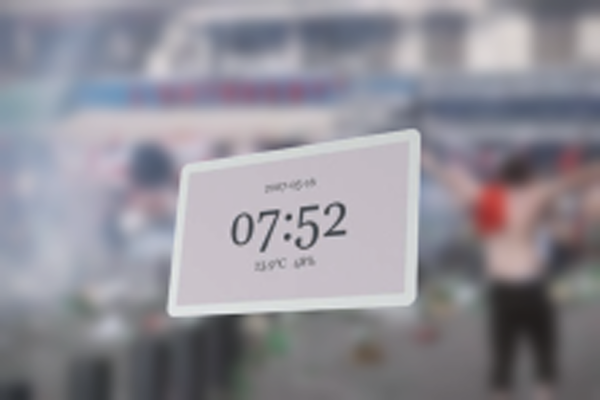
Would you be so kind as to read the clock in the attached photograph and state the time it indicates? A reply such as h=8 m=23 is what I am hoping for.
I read h=7 m=52
